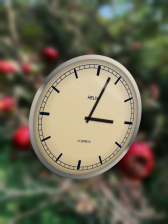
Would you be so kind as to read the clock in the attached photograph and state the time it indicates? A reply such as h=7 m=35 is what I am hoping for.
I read h=3 m=3
